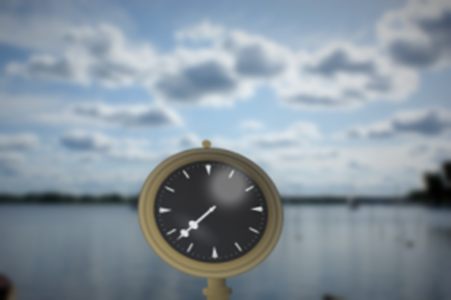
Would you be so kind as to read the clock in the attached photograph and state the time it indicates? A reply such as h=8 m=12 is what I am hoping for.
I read h=7 m=38
